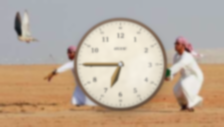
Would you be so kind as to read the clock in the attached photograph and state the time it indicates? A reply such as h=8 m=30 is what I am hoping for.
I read h=6 m=45
